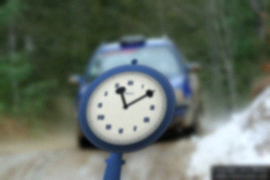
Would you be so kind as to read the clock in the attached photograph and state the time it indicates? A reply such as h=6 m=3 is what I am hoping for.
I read h=11 m=9
